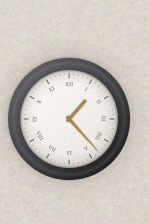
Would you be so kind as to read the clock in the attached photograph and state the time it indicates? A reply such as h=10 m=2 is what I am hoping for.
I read h=1 m=23
